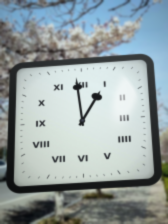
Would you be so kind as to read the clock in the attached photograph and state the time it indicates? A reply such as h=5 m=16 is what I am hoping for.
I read h=12 m=59
